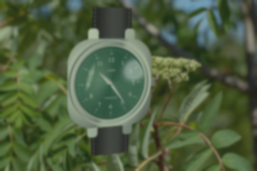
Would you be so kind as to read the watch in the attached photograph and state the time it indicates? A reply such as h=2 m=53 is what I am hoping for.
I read h=10 m=24
